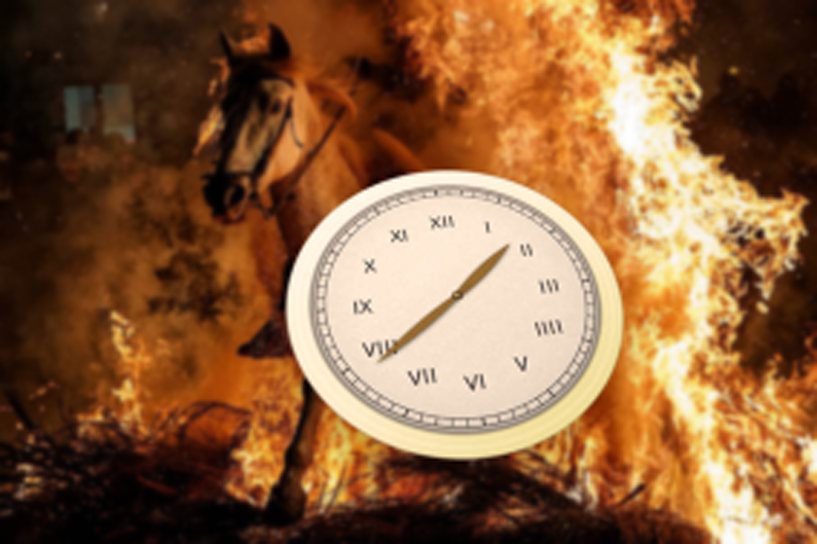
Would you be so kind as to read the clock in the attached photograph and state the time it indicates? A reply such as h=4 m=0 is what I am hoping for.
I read h=1 m=39
